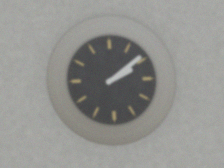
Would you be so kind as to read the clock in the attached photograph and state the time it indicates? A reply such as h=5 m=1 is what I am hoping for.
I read h=2 m=9
